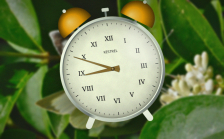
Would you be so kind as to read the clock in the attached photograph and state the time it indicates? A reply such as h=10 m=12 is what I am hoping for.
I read h=8 m=49
